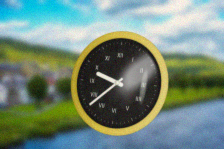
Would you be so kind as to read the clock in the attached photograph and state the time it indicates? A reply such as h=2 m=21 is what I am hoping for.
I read h=9 m=38
